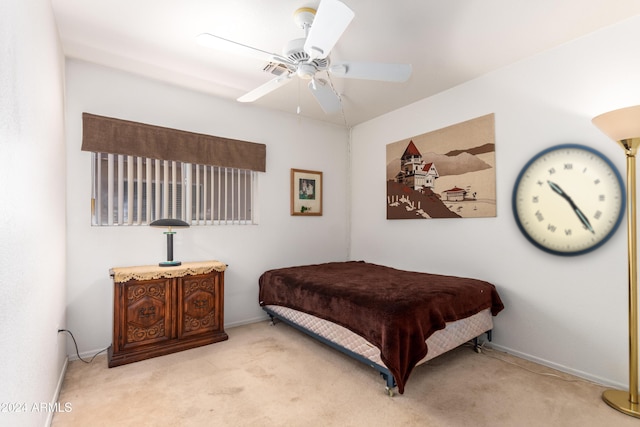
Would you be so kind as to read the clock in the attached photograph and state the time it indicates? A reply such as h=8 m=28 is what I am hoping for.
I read h=10 m=24
